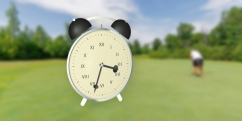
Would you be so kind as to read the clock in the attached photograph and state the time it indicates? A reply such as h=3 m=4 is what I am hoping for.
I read h=3 m=33
